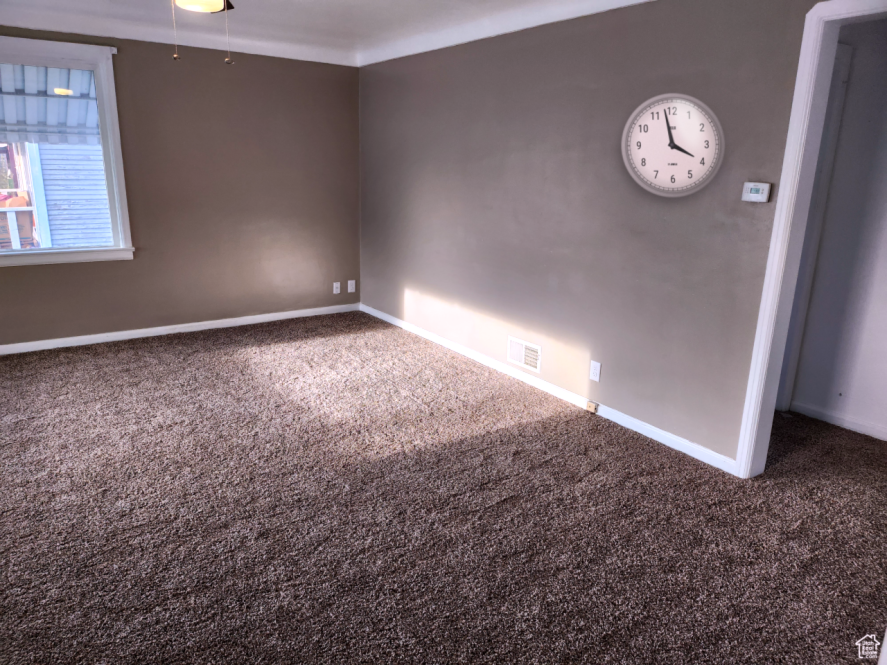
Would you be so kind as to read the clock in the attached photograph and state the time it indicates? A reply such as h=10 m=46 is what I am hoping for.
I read h=3 m=58
